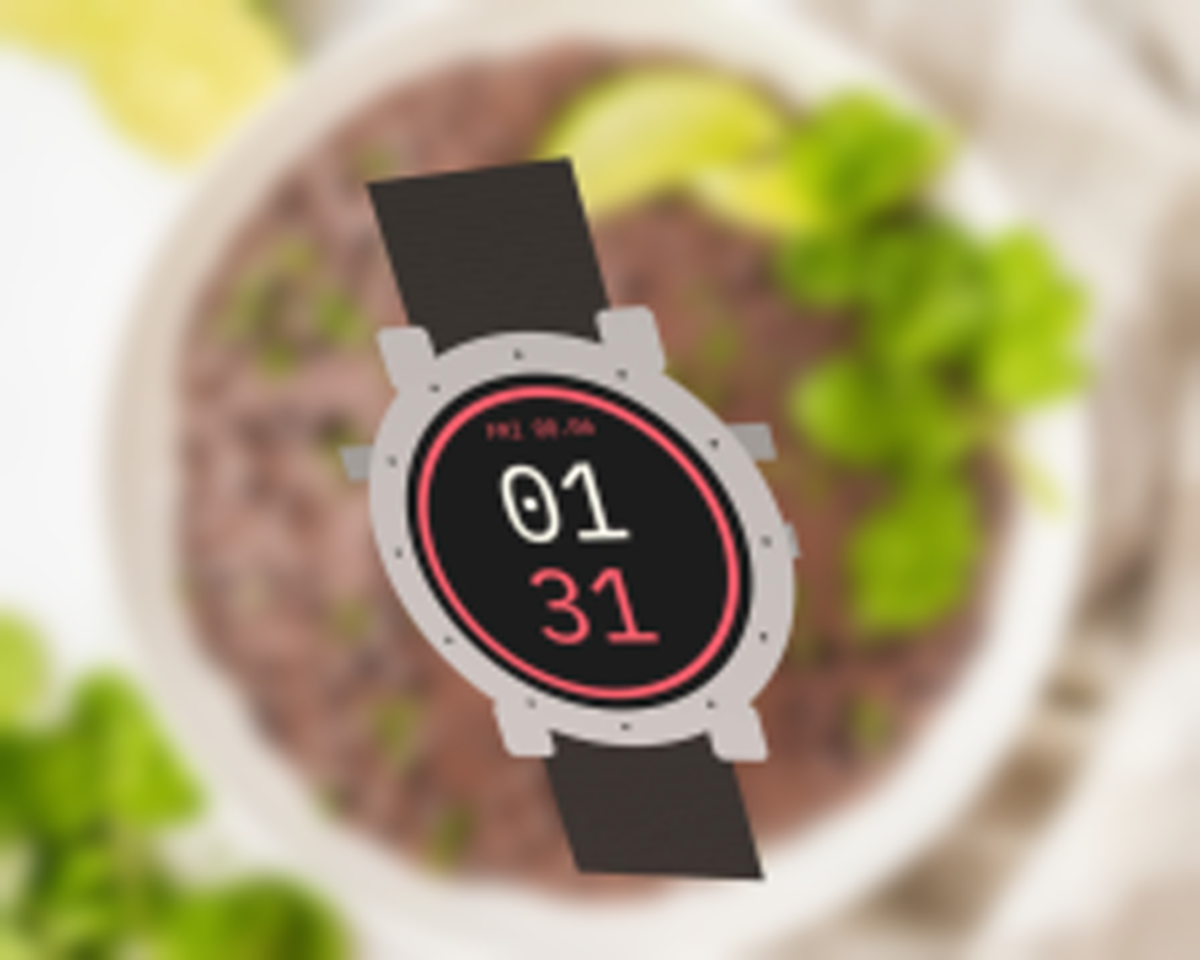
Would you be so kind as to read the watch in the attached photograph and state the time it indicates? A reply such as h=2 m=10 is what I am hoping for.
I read h=1 m=31
